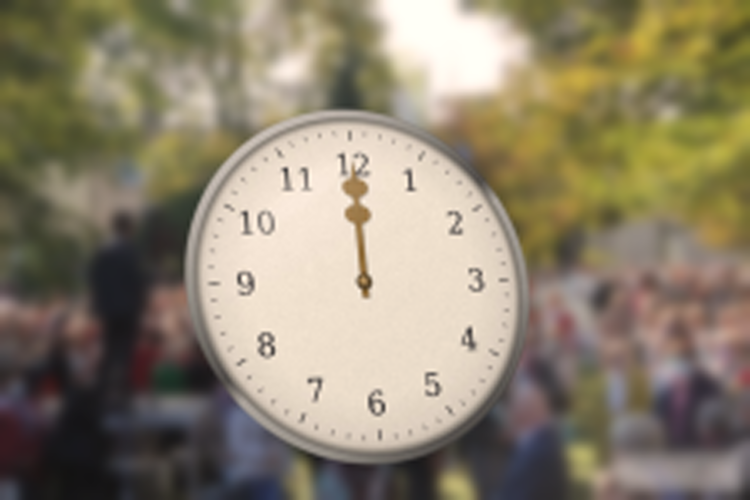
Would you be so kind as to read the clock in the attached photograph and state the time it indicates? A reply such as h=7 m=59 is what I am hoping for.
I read h=12 m=0
